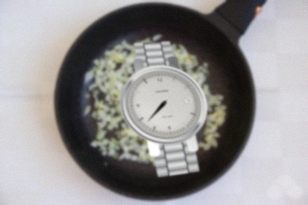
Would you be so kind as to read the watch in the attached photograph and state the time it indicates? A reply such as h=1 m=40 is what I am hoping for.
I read h=7 m=38
